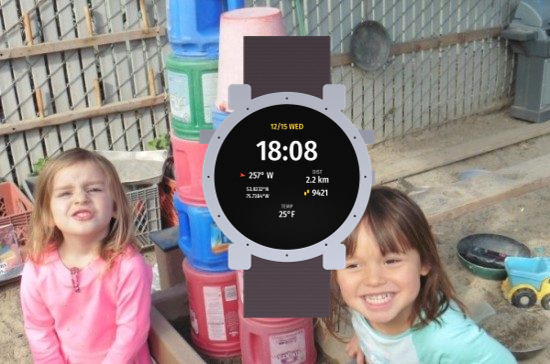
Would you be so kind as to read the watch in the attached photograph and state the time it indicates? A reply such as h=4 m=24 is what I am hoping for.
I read h=18 m=8
